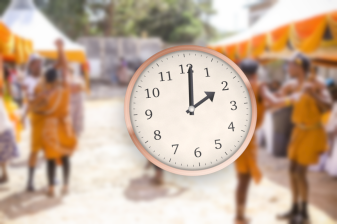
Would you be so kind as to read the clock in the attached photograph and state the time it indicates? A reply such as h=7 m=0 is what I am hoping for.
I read h=2 m=1
